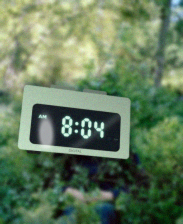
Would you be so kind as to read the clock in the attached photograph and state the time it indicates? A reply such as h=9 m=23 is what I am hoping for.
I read h=8 m=4
